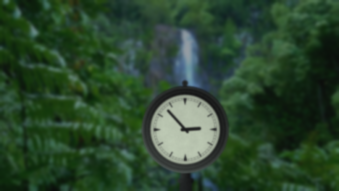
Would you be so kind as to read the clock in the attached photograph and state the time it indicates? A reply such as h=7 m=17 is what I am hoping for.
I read h=2 m=53
